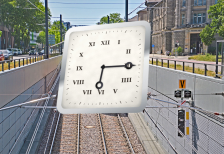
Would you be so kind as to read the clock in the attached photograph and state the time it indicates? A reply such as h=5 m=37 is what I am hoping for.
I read h=6 m=15
